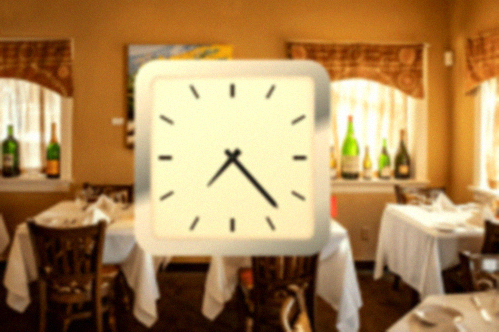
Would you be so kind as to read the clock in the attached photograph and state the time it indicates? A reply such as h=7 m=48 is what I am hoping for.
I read h=7 m=23
